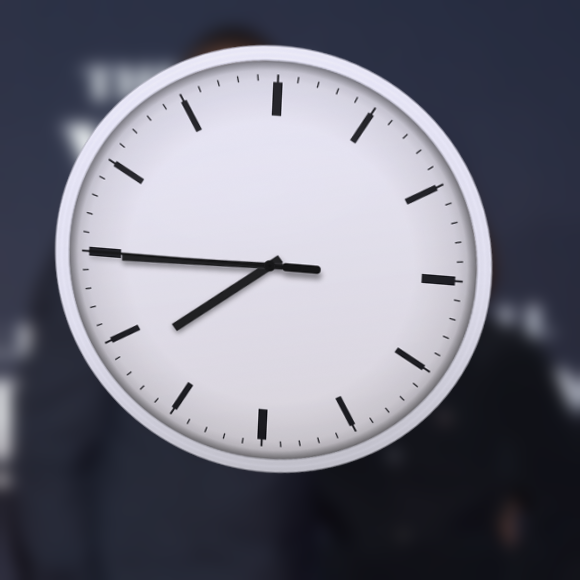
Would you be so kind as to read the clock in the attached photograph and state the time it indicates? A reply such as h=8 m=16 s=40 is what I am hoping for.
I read h=7 m=44 s=45
